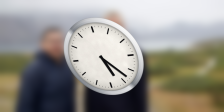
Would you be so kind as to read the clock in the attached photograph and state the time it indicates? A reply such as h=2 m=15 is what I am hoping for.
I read h=5 m=23
